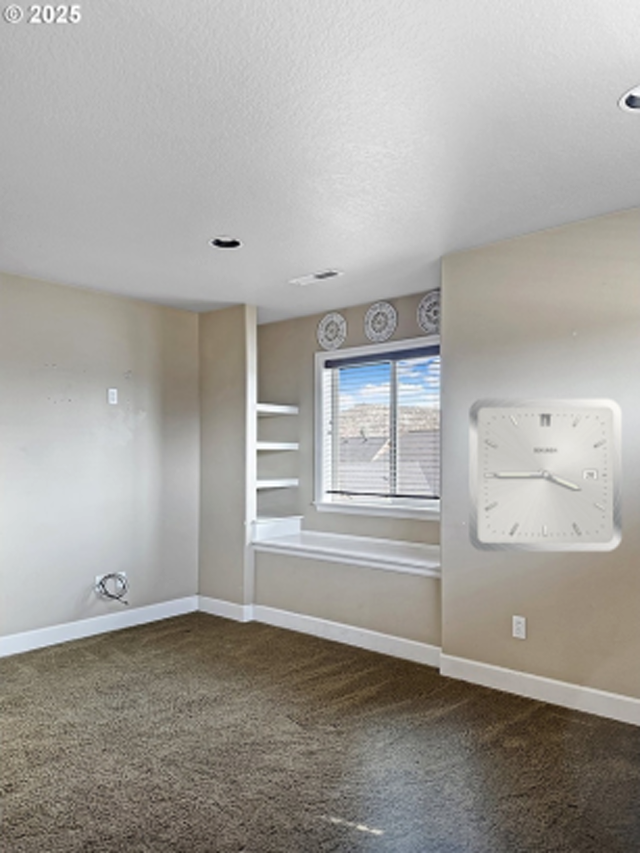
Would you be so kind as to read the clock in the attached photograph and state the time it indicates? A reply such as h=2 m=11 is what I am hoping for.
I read h=3 m=45
